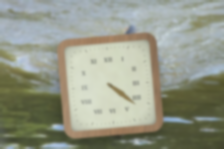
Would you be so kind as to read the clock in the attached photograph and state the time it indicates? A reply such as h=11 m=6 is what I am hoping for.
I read h=4 m=22
